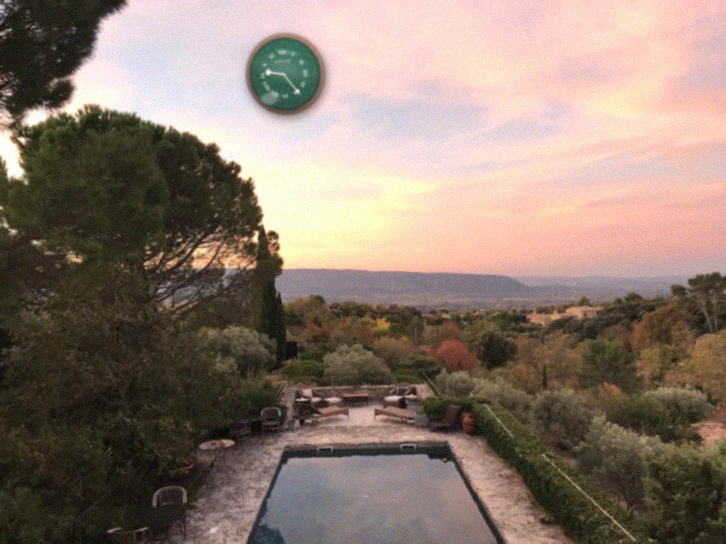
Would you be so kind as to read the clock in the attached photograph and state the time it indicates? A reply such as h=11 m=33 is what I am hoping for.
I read h=9 m=24
